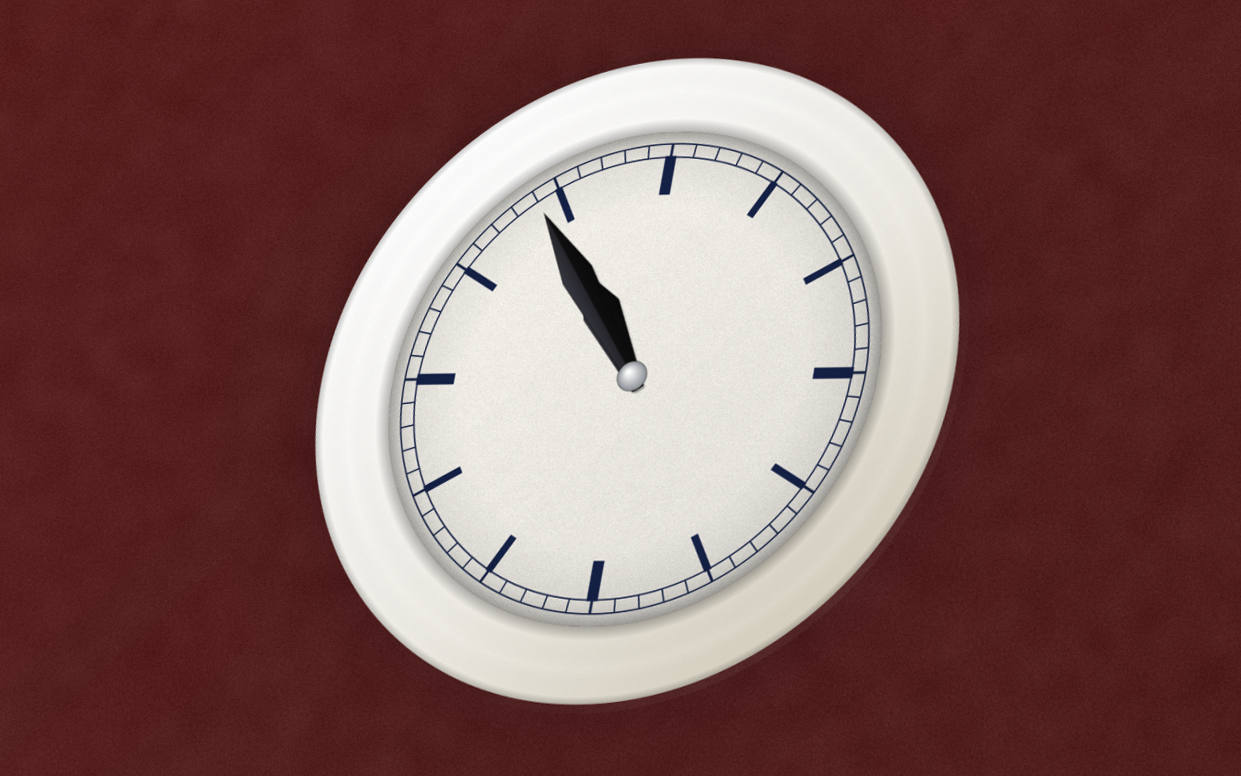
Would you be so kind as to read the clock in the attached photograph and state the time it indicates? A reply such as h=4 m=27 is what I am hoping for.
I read h=10 m=54
